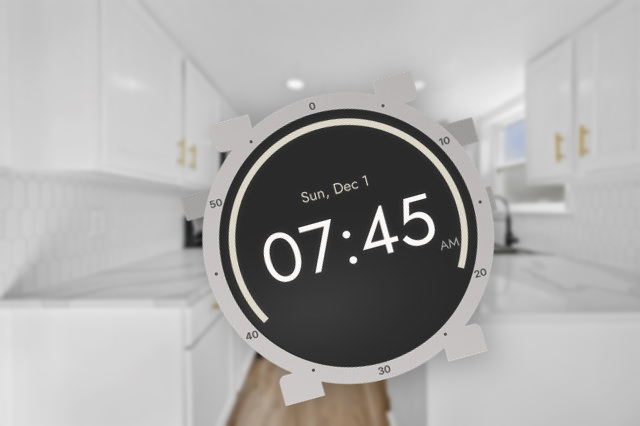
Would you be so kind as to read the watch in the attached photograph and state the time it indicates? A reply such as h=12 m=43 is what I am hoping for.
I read h=7 m=45
